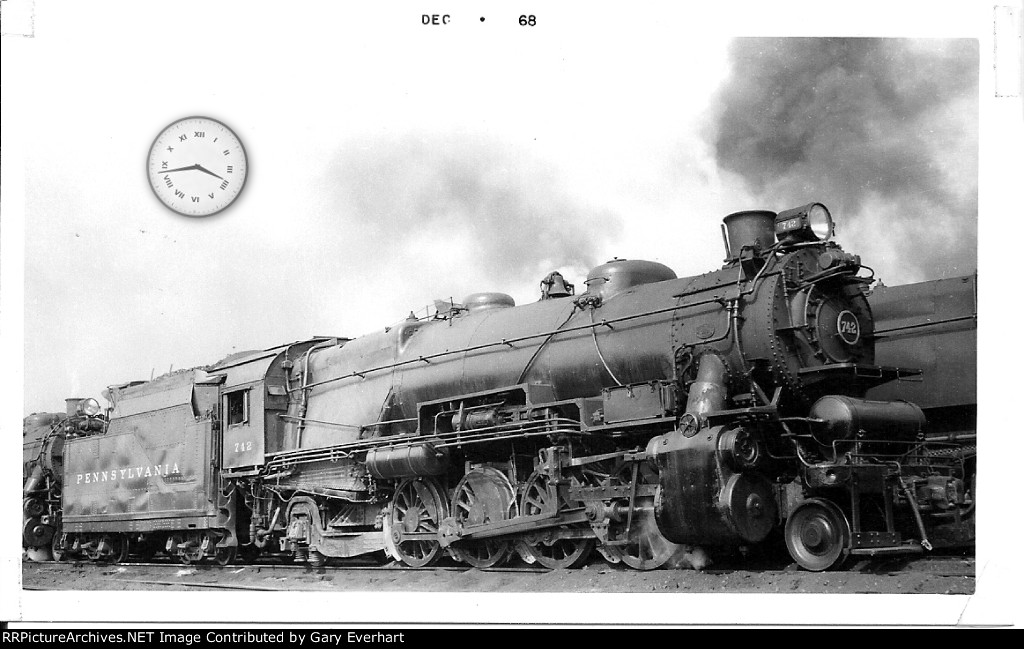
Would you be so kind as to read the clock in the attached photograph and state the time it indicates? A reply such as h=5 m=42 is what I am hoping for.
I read h=3 m=43
